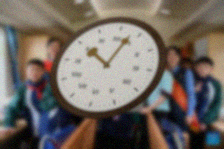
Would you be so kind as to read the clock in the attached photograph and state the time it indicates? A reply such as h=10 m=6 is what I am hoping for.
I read h=10 m=3
